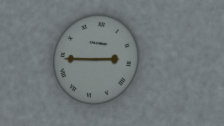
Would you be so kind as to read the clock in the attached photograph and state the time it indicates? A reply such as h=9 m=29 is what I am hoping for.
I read h=2 m=44
